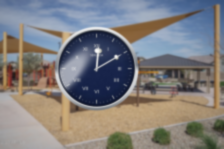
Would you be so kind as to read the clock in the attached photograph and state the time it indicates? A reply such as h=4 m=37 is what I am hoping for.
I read h=12 m=10
